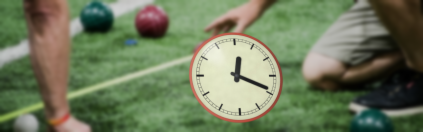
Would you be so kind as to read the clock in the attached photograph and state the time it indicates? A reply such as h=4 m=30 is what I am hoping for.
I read h=12 m=19
